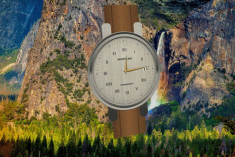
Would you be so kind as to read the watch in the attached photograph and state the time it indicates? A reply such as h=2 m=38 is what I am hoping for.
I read h=12 m=14
